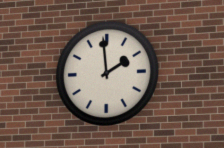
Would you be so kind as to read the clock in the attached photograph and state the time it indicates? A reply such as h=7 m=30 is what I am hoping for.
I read h=1 m=59
